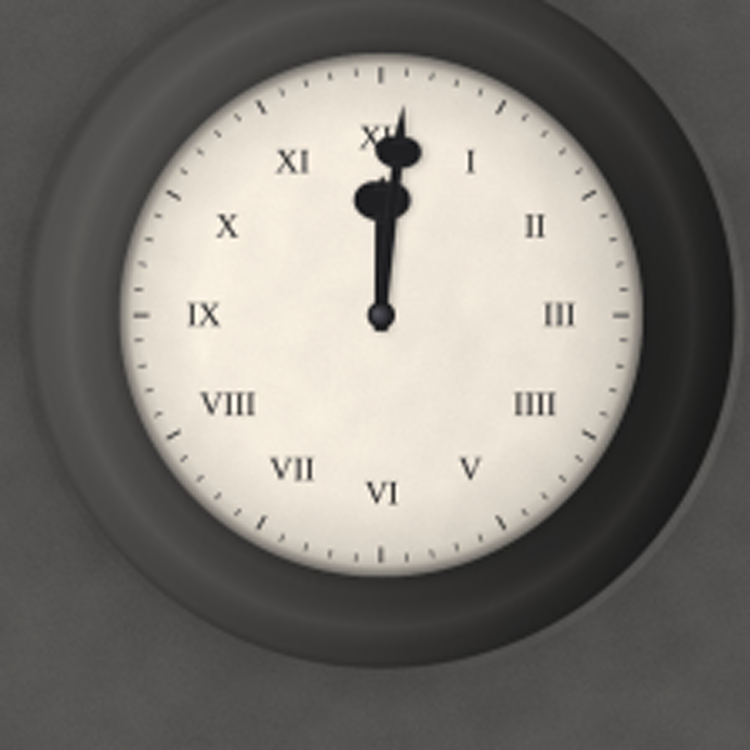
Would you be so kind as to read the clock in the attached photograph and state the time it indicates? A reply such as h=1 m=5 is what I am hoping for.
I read h=12 m=1
